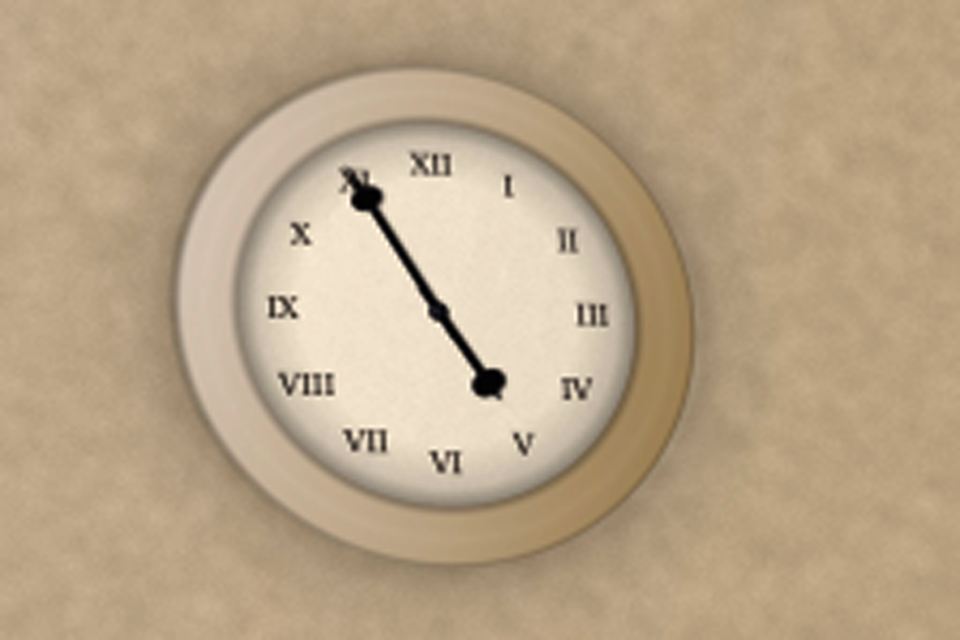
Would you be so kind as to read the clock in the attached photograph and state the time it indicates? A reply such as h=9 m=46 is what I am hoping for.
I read h=4 m=55
